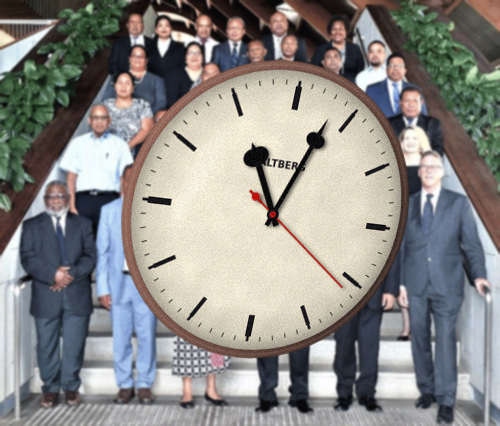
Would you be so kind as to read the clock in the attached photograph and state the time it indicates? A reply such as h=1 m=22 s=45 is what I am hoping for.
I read h=11 m=3 s=21
